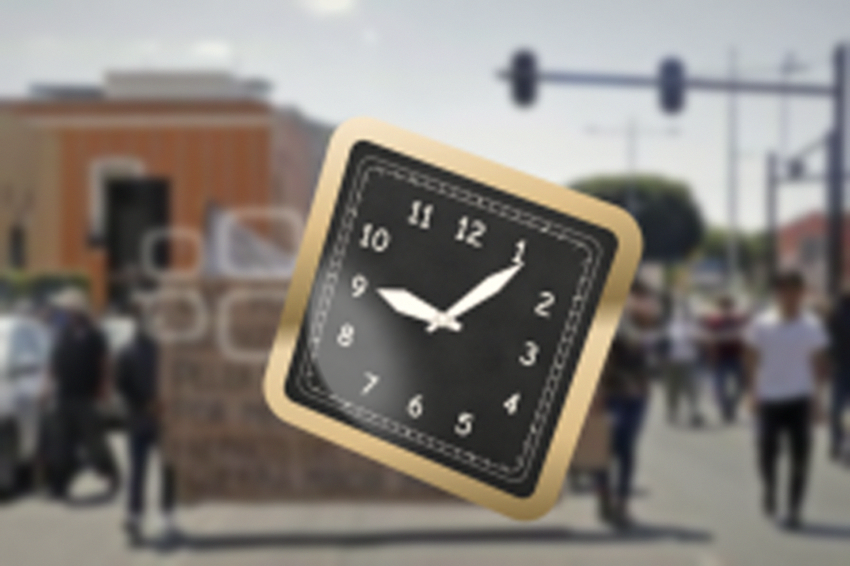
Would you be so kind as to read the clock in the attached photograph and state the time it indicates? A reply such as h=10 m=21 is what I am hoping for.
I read h=9 m=6
